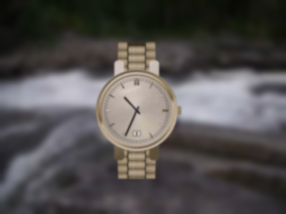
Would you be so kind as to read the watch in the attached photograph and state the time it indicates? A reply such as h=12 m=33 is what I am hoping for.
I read h=10 m=34
